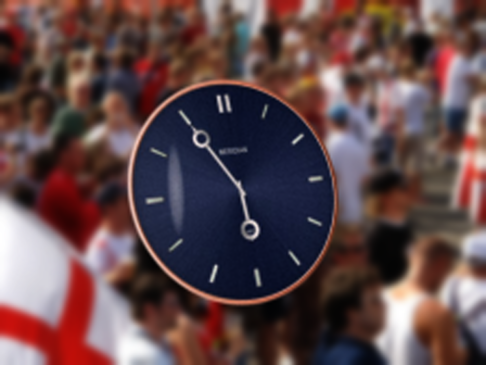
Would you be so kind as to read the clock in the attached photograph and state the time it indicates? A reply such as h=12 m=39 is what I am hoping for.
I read h=5 m=55
